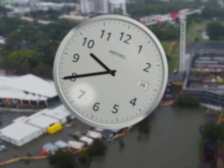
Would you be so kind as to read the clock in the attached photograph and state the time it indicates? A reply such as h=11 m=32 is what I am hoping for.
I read h=9 m=40
